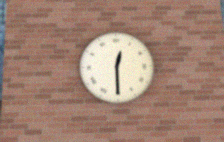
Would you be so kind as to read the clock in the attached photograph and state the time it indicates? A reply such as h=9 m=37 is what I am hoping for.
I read h=12 m=30
